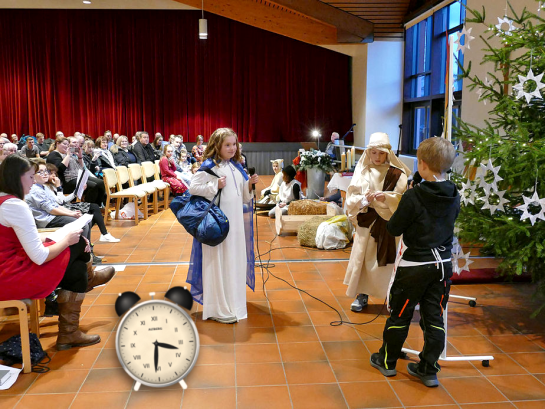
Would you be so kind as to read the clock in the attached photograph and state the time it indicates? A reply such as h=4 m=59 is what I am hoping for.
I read h=3 m=31
